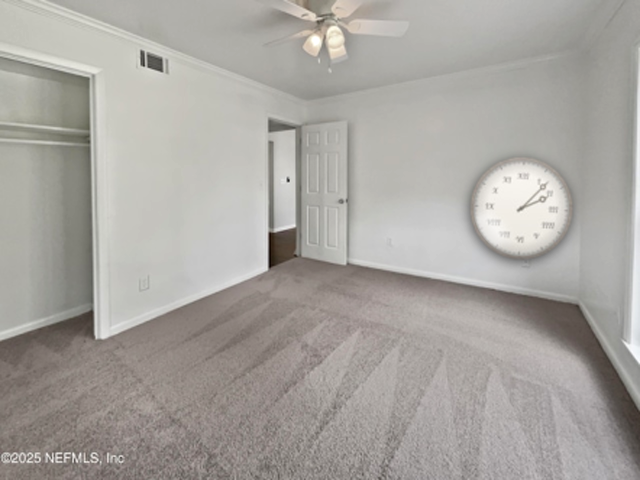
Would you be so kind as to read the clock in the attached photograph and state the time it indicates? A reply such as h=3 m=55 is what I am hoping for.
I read h=2 m=7
